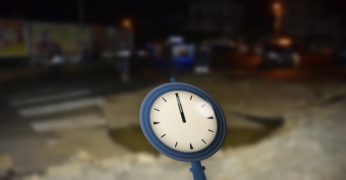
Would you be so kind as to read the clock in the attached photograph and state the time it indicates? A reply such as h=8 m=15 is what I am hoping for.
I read h=12 m=0
